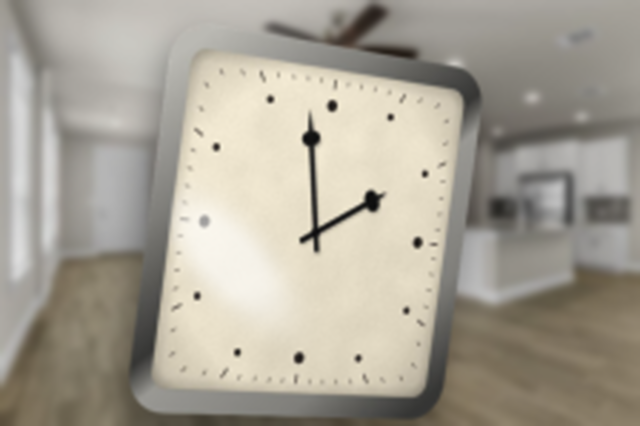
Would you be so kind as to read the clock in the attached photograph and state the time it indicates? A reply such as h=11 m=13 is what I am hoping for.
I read h=1 m=58
